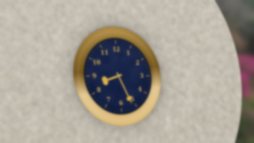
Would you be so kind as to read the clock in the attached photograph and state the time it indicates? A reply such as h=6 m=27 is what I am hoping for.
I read h=8 m=26
